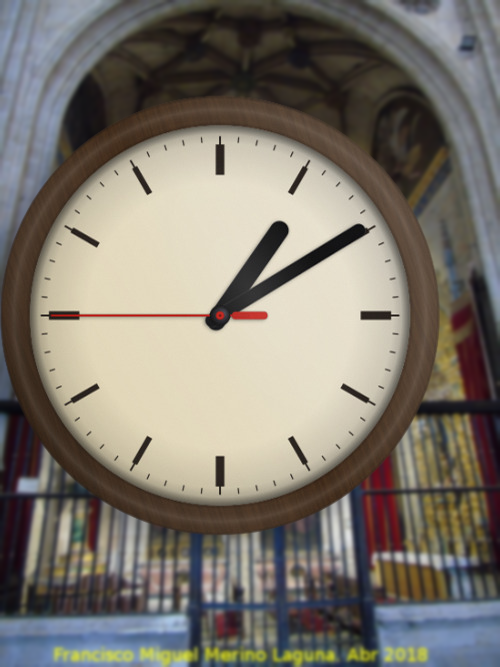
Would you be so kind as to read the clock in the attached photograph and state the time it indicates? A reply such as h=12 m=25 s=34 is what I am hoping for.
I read h=1 m=9 s=45
